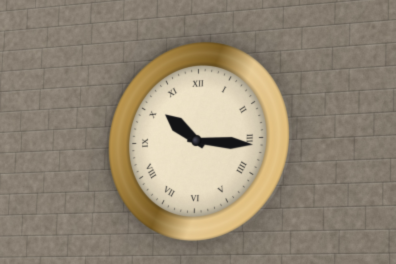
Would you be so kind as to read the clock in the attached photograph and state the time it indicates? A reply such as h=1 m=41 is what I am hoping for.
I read h=10 m=16
